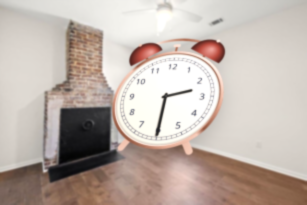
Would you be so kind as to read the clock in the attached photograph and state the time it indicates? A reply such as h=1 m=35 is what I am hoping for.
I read h=2 m=30
